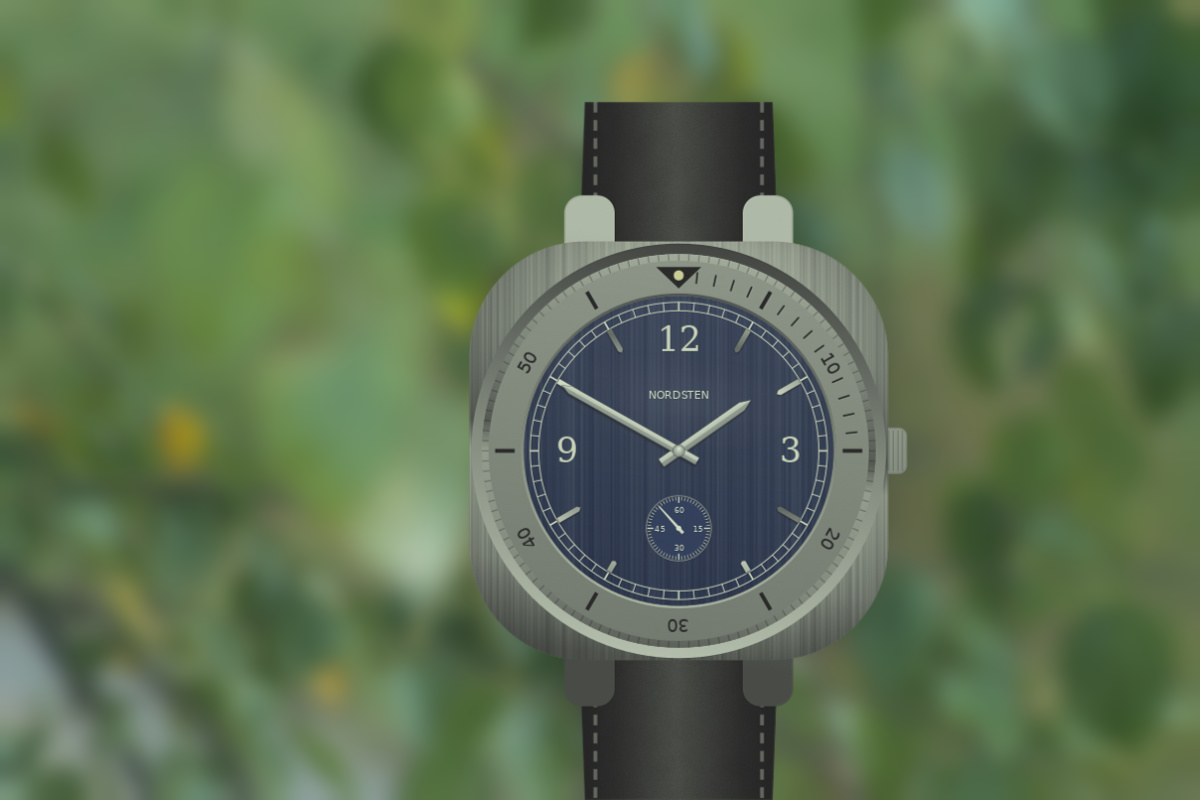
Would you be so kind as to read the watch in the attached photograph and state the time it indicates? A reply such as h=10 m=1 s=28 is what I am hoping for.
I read h=1 m=49 s=53
